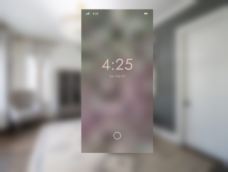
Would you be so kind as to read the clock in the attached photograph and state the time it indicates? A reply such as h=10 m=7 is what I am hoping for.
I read h=4 m=25
